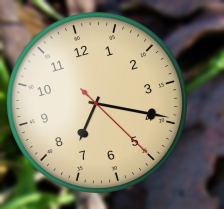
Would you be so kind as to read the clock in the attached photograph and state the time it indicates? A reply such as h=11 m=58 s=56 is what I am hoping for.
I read h=7 m=19 s=25
